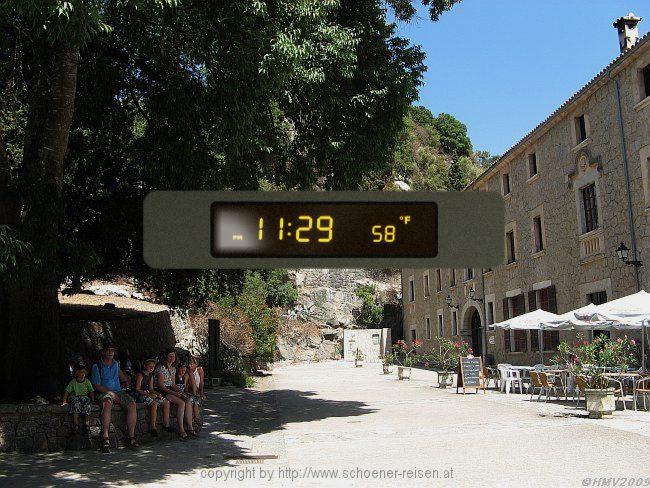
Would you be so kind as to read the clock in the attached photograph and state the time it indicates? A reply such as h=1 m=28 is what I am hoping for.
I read h=11 m=29
